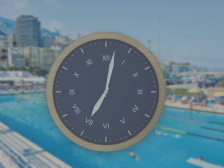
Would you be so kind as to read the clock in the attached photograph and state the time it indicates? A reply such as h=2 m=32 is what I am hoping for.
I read h=7 m=2
